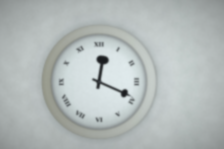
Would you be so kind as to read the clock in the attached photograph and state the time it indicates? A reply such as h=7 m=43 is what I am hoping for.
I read h=12 m=19
